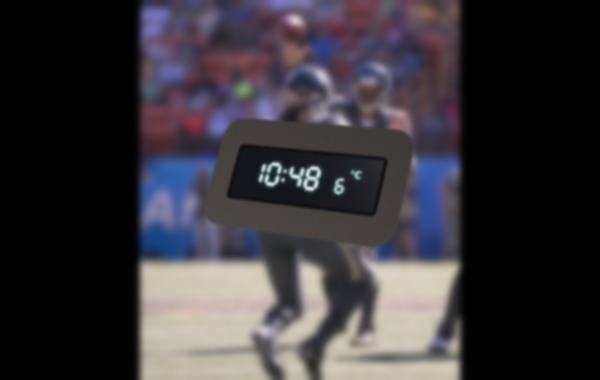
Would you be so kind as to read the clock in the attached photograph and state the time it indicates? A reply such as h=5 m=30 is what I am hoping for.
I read h=10 m=48
